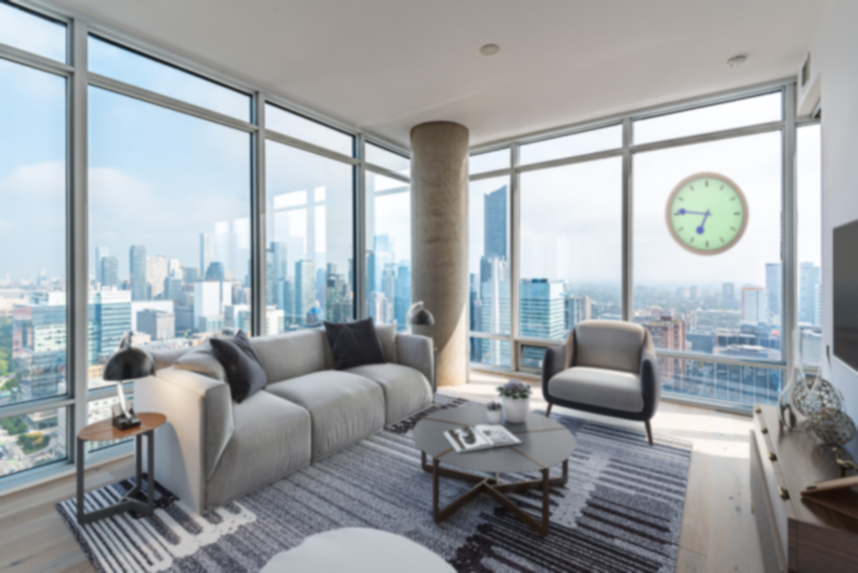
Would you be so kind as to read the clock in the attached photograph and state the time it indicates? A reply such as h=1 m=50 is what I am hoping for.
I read h=6 m=46
